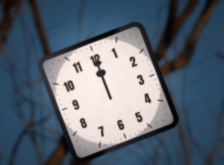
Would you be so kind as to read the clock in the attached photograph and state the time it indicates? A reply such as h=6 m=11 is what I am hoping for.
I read h=12 m=0
